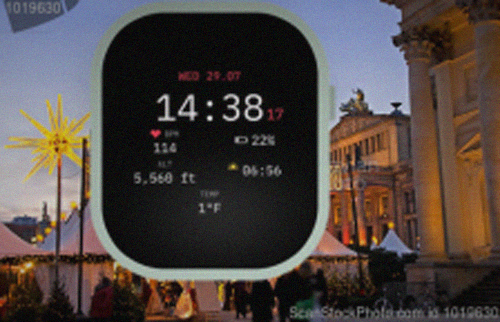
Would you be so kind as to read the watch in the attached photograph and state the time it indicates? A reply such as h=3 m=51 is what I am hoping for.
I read h=14 m=38
